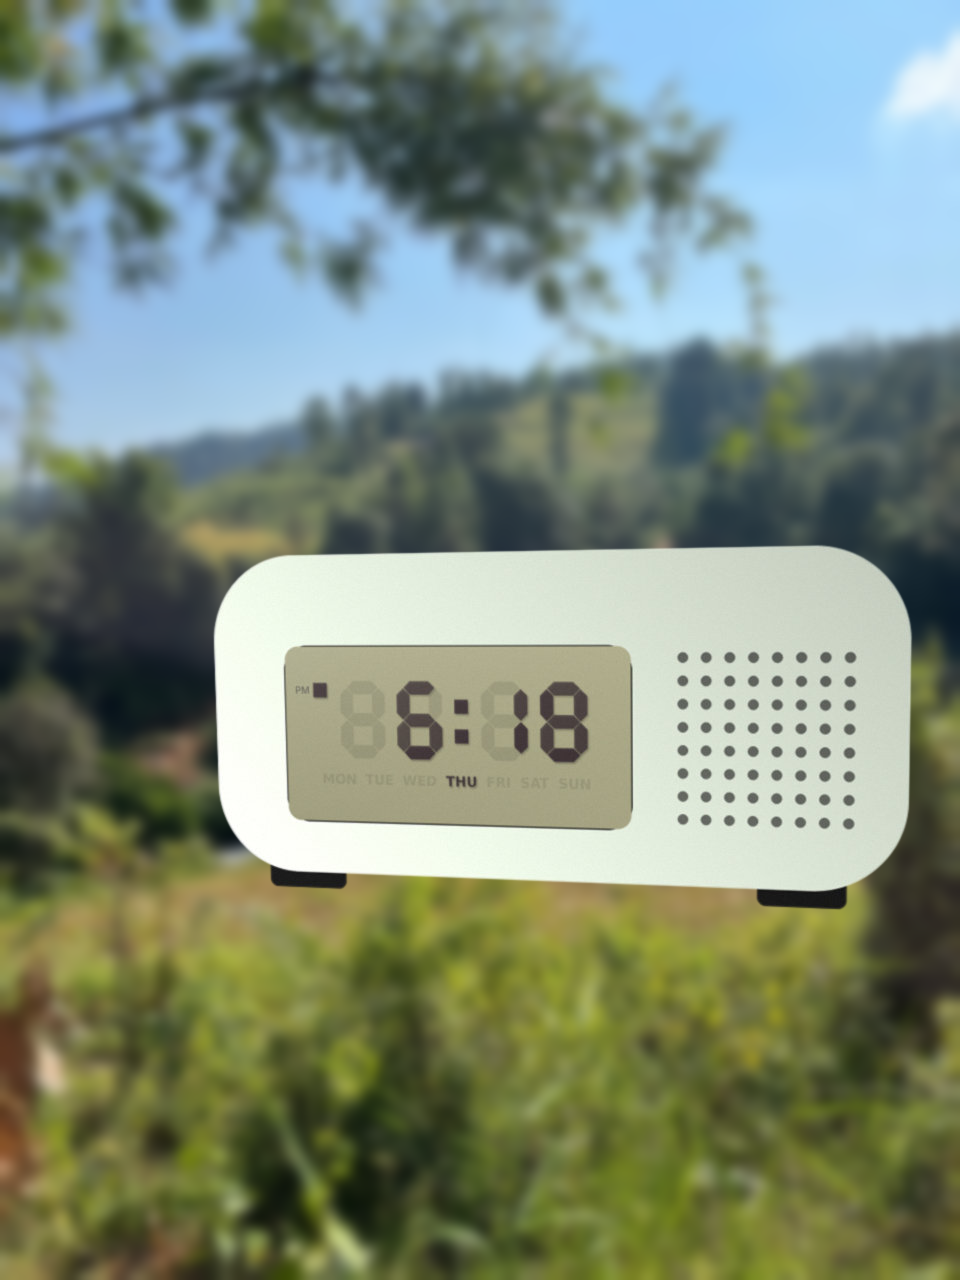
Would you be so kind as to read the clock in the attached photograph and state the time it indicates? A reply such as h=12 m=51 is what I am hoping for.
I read h=6 m=18
